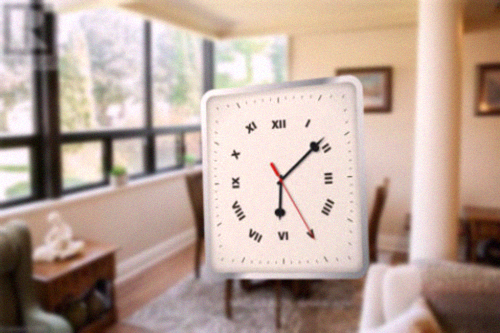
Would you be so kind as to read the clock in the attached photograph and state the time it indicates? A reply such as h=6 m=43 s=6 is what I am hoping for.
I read h=6 m=8 s=25
